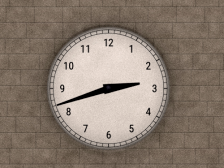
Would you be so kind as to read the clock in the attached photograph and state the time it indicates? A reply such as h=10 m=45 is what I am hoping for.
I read h=2 m=42
